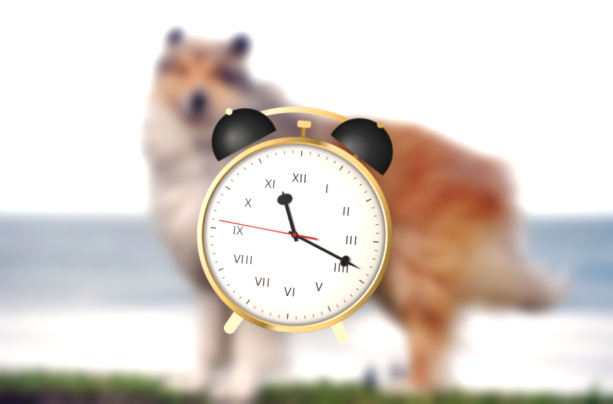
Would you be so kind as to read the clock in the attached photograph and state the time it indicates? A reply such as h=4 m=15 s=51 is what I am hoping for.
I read h=11 m=18 s=46
